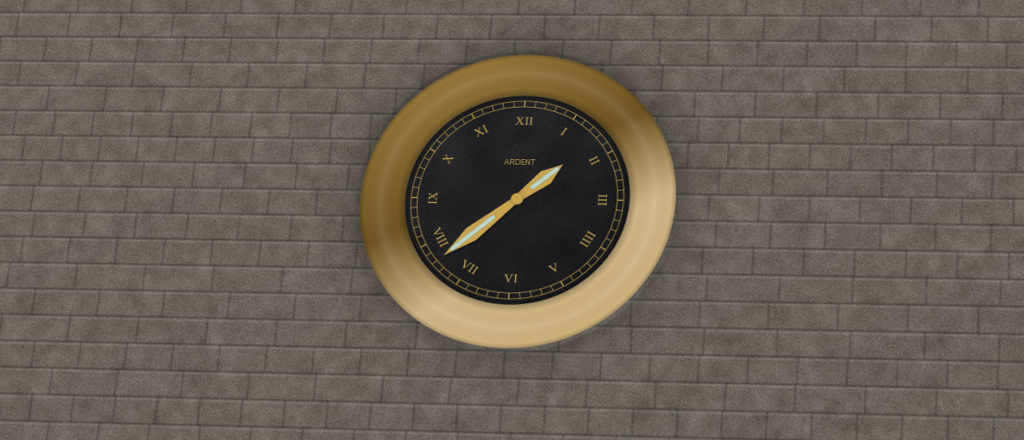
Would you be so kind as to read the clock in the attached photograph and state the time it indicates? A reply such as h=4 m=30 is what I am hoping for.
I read h=1 m=38
